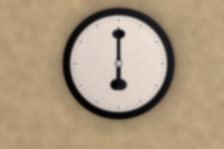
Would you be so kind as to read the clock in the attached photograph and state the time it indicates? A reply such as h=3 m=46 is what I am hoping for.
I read h=6 m=0
